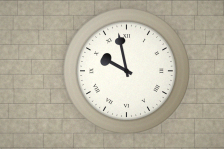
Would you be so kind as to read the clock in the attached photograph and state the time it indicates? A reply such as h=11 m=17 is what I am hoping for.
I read h=9 m=58
